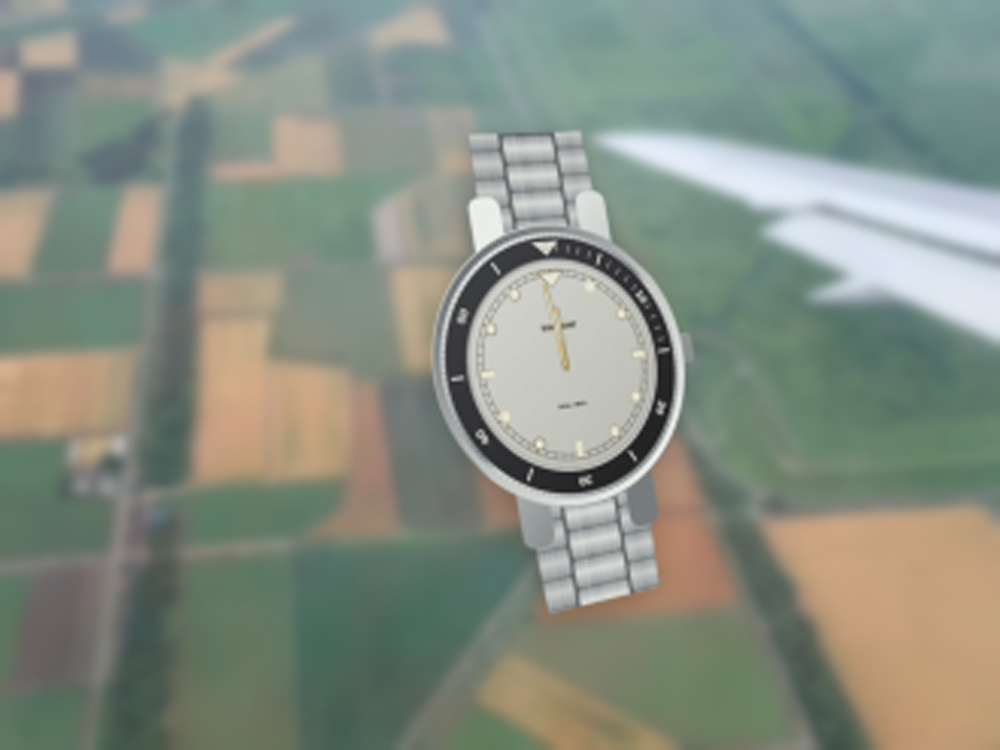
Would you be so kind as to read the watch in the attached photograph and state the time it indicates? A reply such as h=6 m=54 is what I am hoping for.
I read h=11 m=59
